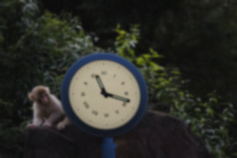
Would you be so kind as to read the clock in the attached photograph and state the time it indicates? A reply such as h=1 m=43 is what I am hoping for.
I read h=11 m=18
